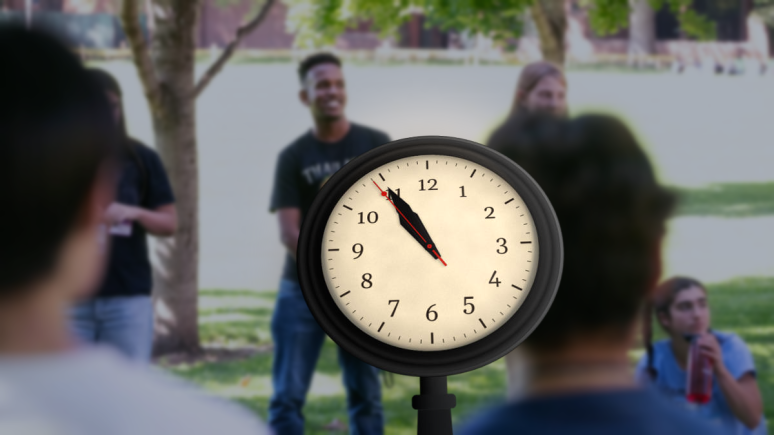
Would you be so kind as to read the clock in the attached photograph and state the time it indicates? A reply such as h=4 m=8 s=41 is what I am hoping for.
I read h=10 m=54 s=54
